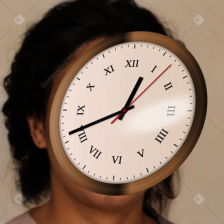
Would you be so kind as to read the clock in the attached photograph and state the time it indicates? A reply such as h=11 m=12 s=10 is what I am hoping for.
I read h=12 m=41 s=7
